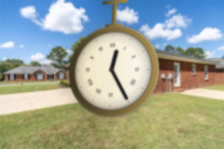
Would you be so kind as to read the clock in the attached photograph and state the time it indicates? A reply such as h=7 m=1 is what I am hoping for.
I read h=12 m=25
